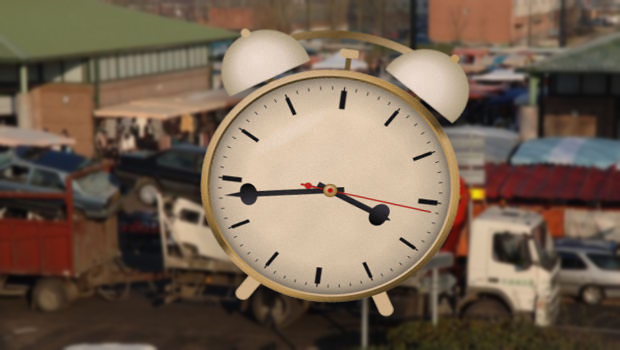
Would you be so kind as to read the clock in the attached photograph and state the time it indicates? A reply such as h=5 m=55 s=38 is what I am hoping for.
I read h=3 m=43 s=16
